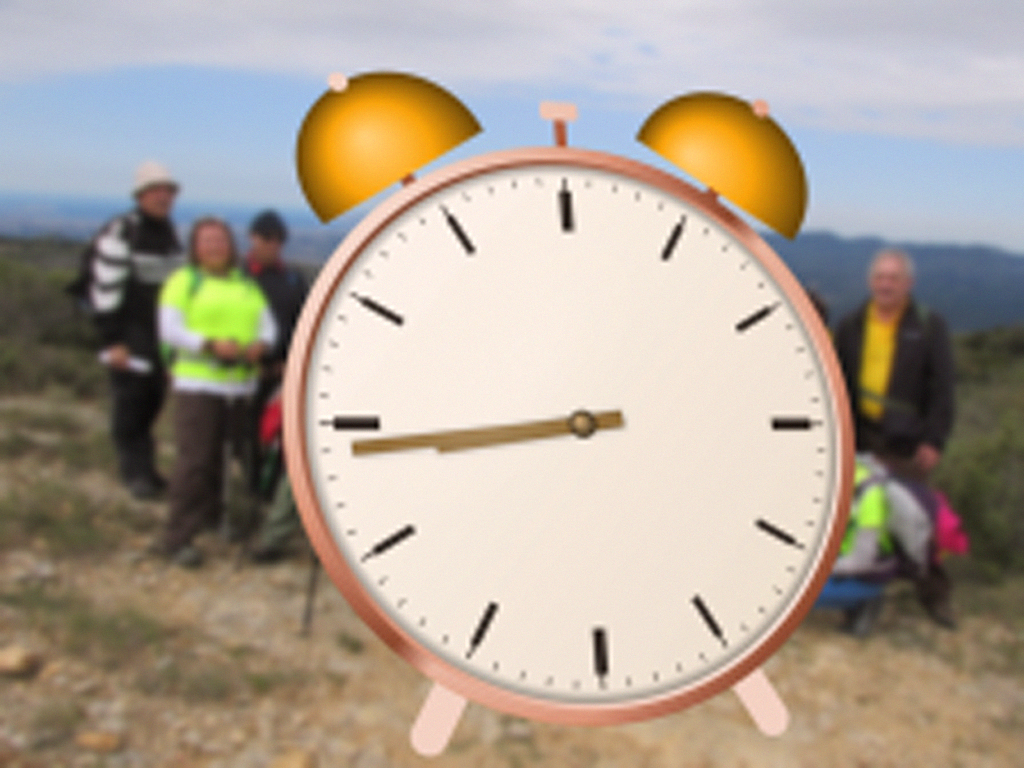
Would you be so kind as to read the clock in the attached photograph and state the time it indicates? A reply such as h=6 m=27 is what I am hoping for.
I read h=8 m=44
